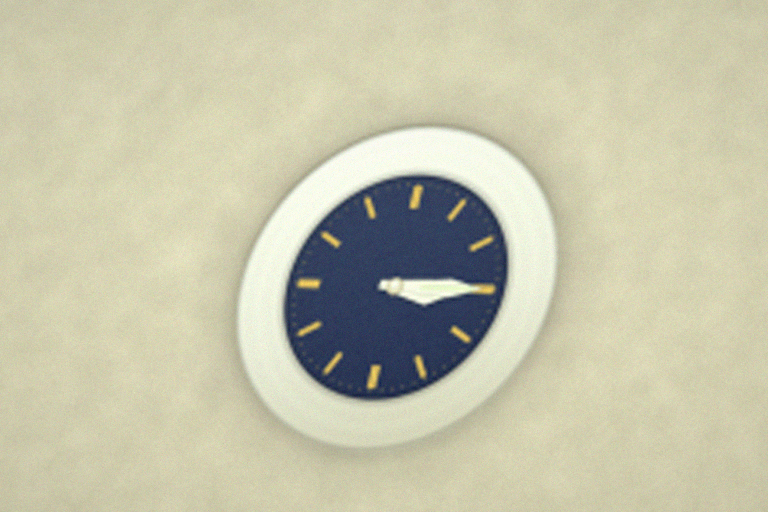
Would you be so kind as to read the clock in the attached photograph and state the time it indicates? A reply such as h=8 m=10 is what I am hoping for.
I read h=3 m=15
